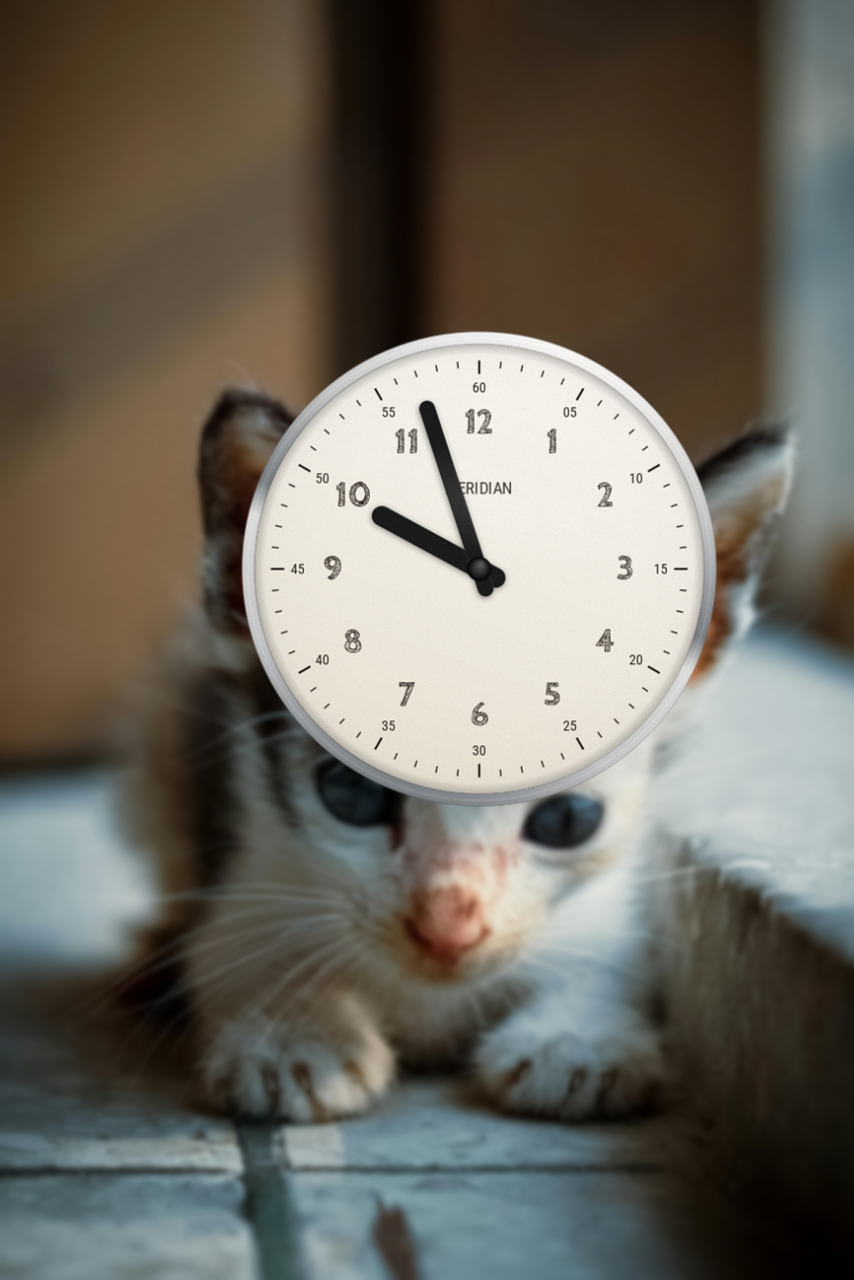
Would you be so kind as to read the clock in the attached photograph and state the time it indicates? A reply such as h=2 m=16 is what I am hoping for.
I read h=9 m=57
